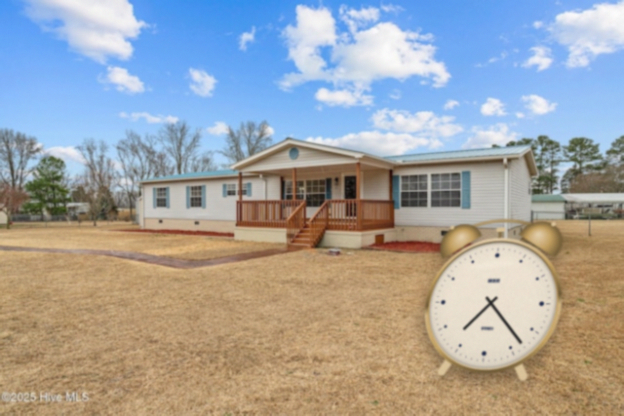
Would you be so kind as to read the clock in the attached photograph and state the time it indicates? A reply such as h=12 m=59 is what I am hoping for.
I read h=7 m=23
